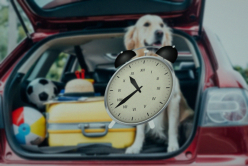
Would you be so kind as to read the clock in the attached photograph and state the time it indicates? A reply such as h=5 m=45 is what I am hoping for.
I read h=10 m=38
